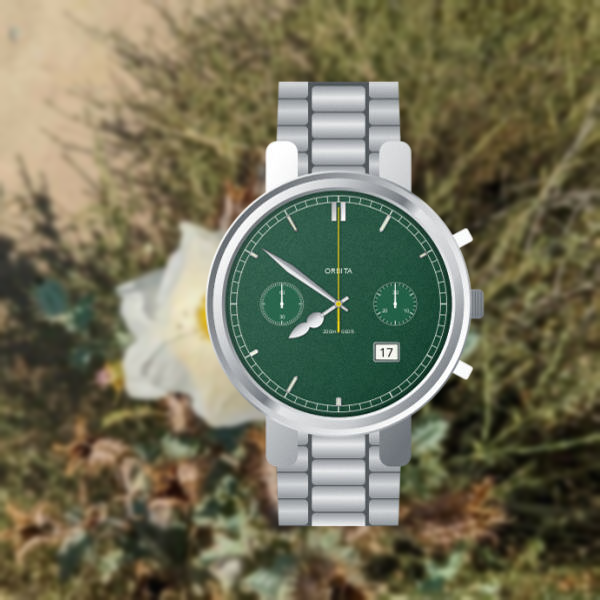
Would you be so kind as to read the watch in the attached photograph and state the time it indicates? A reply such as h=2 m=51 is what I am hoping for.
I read h=7 m=51
